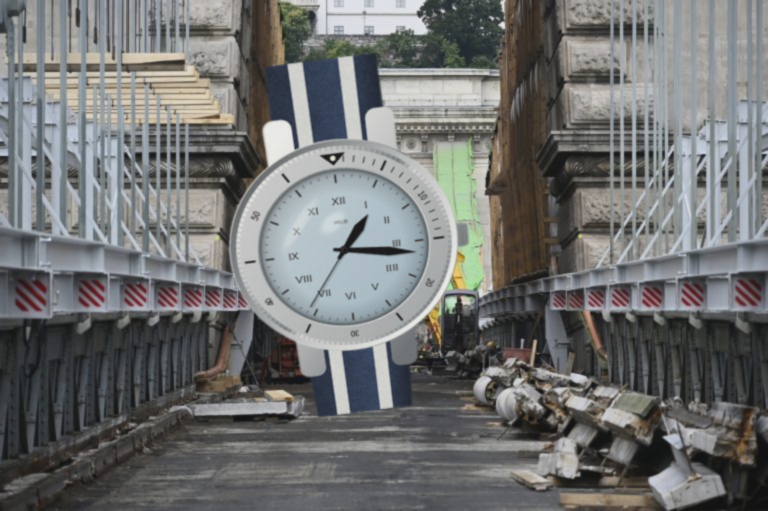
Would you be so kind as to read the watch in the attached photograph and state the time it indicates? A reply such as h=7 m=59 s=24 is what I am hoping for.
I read h=1 m=16 s=36
